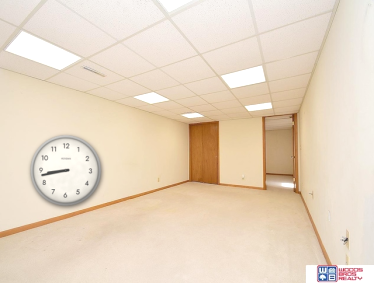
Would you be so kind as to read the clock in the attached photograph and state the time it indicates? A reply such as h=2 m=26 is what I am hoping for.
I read h=8 m=43
